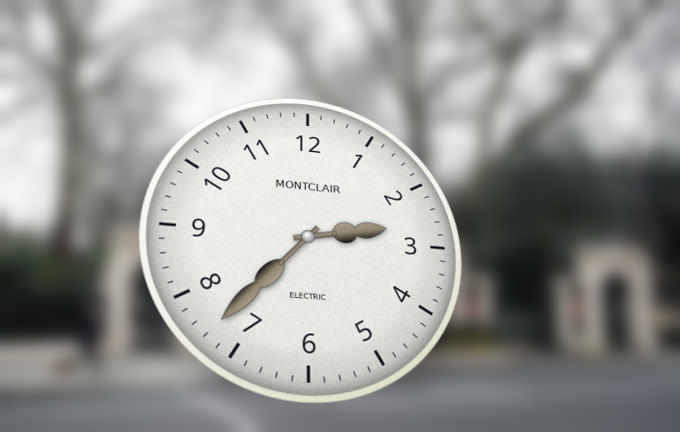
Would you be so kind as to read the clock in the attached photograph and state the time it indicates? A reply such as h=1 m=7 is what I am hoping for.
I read h=2 m=37
